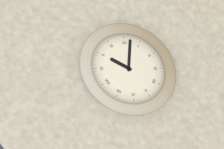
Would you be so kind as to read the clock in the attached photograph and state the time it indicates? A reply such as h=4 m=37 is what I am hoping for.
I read h=10 m=2
